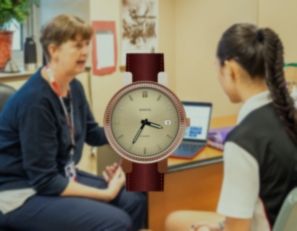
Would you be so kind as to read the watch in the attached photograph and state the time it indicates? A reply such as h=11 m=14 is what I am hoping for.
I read h=3 m=35
